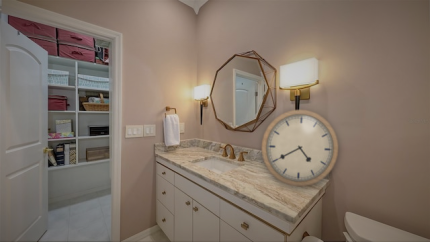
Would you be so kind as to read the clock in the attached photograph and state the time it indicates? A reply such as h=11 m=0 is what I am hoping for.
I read h=4 m=40
